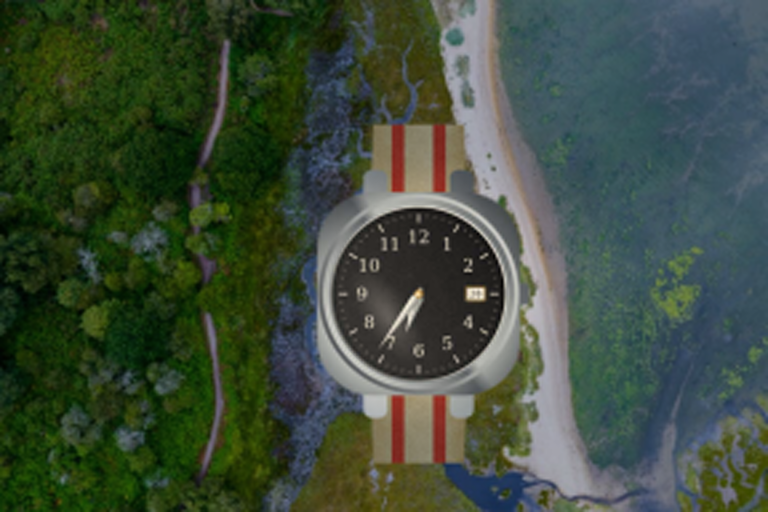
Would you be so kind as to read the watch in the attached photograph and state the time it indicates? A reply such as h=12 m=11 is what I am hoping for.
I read h=6 m=36
